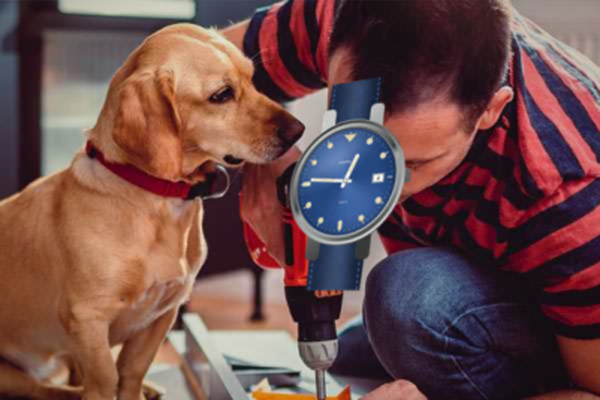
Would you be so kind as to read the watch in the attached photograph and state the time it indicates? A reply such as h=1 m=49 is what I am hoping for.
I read h=12 m=46
